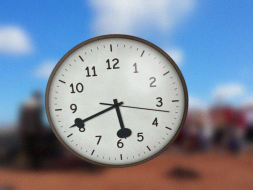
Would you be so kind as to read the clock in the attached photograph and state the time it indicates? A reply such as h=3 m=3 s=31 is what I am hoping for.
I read h=5 m=41 s=17
